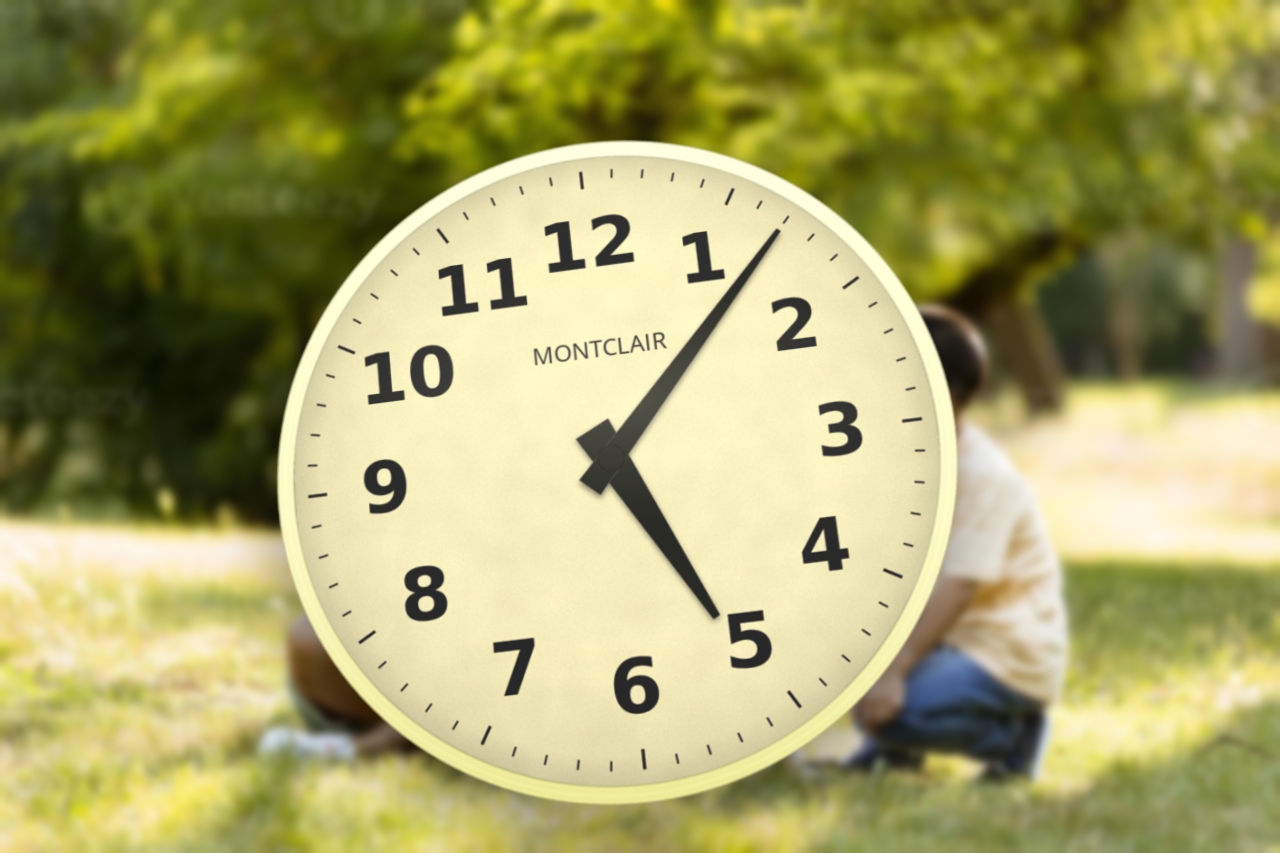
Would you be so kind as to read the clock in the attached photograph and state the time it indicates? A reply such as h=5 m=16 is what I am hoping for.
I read h=5 m=7
